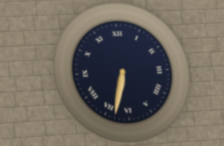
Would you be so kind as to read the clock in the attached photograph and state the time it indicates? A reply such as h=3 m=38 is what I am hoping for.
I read h=6 m=33
